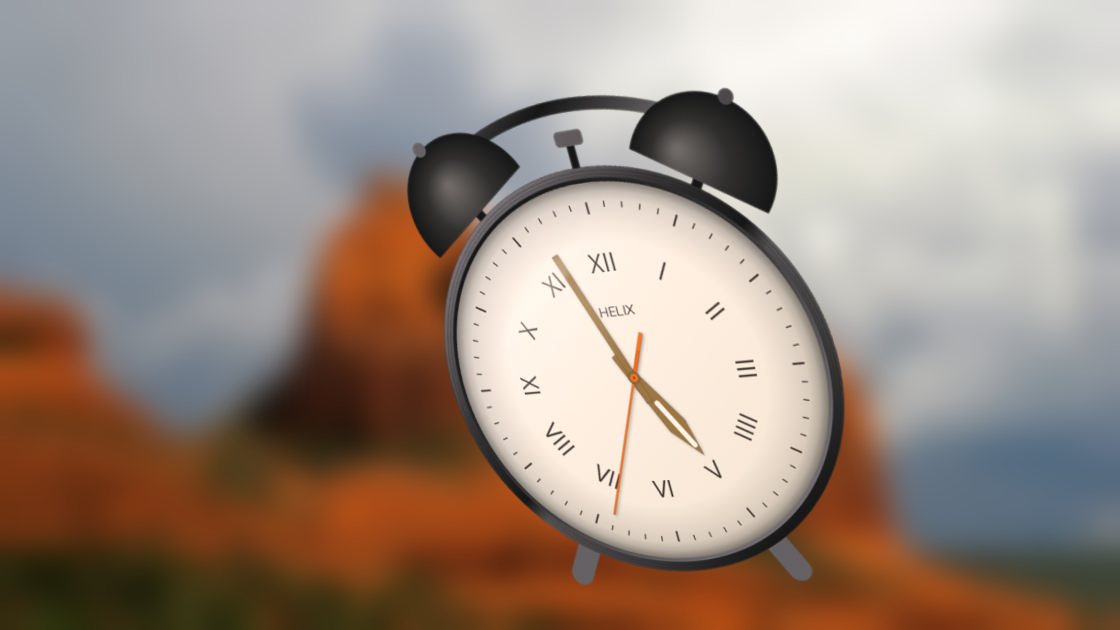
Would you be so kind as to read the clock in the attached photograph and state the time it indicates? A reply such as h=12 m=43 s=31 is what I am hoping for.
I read h=4 m=56 s=34
